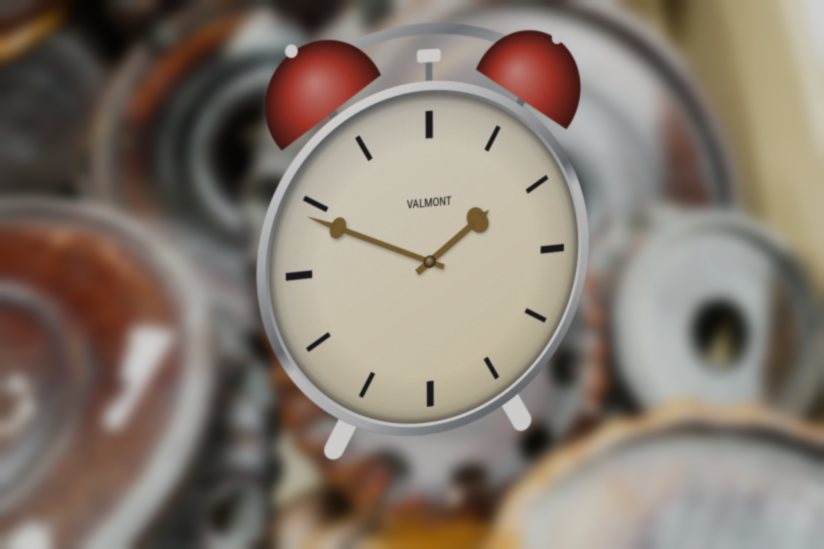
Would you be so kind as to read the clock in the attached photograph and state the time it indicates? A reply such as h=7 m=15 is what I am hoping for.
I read h=1 m=49
